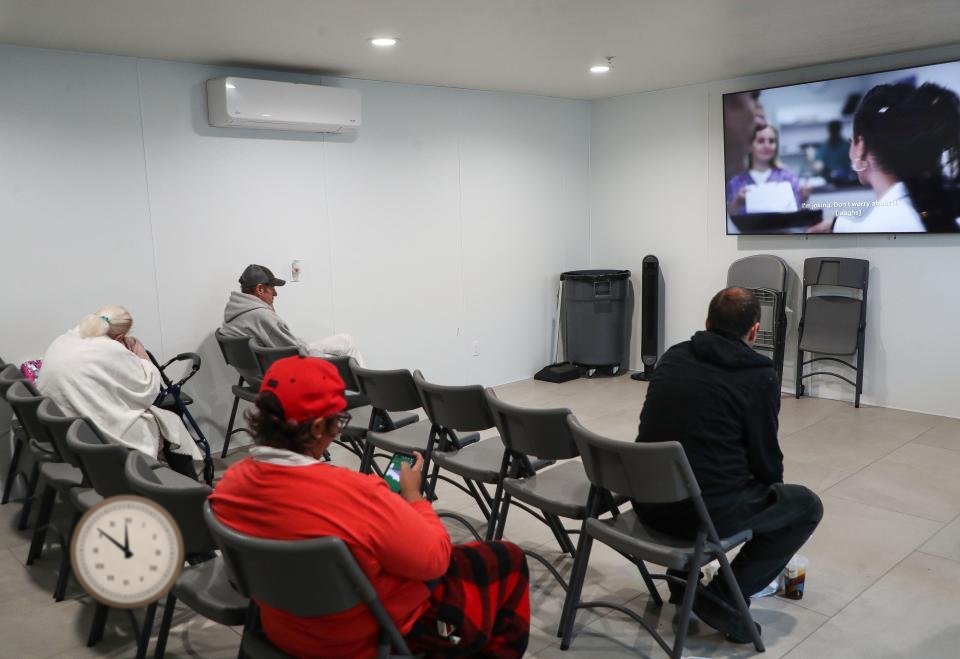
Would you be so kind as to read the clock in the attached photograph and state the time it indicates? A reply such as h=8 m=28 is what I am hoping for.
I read h=11 m=51
